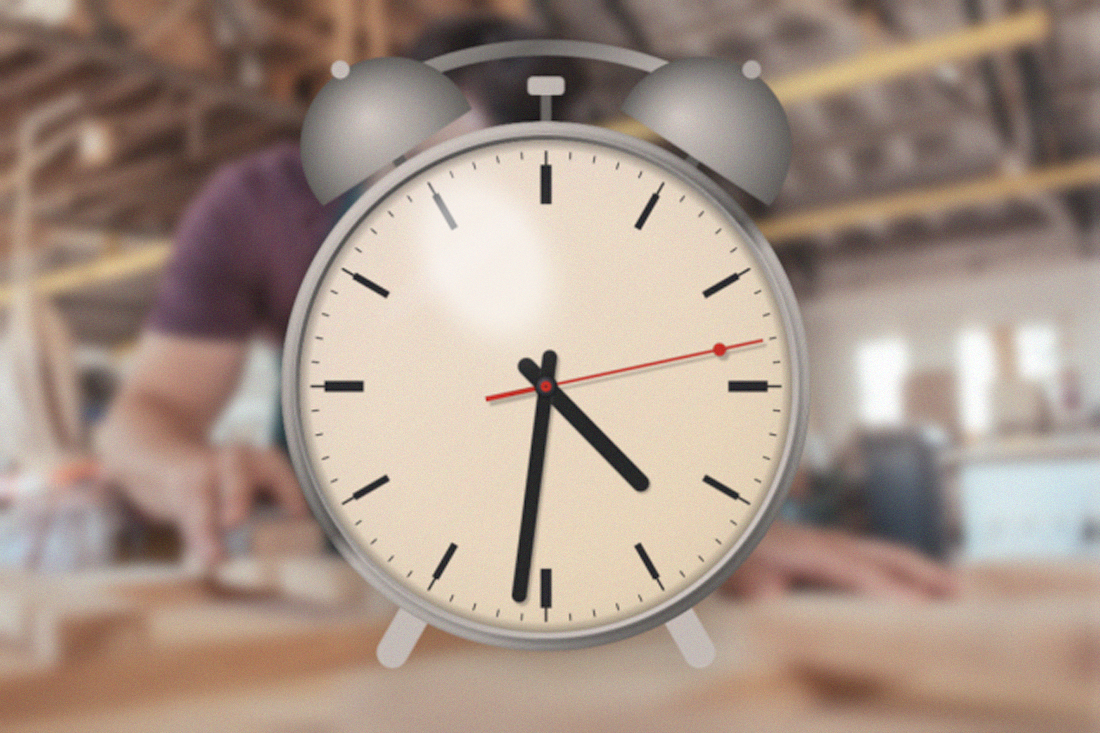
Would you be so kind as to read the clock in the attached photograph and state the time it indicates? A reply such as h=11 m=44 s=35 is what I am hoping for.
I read h=4 m=31 s=13
